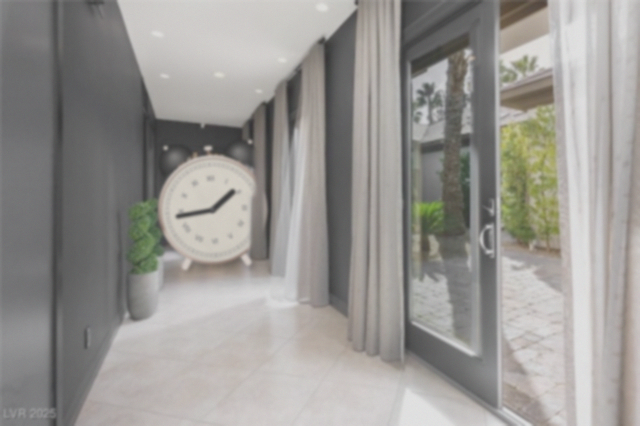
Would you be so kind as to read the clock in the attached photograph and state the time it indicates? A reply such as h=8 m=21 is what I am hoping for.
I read h=1 m=44
